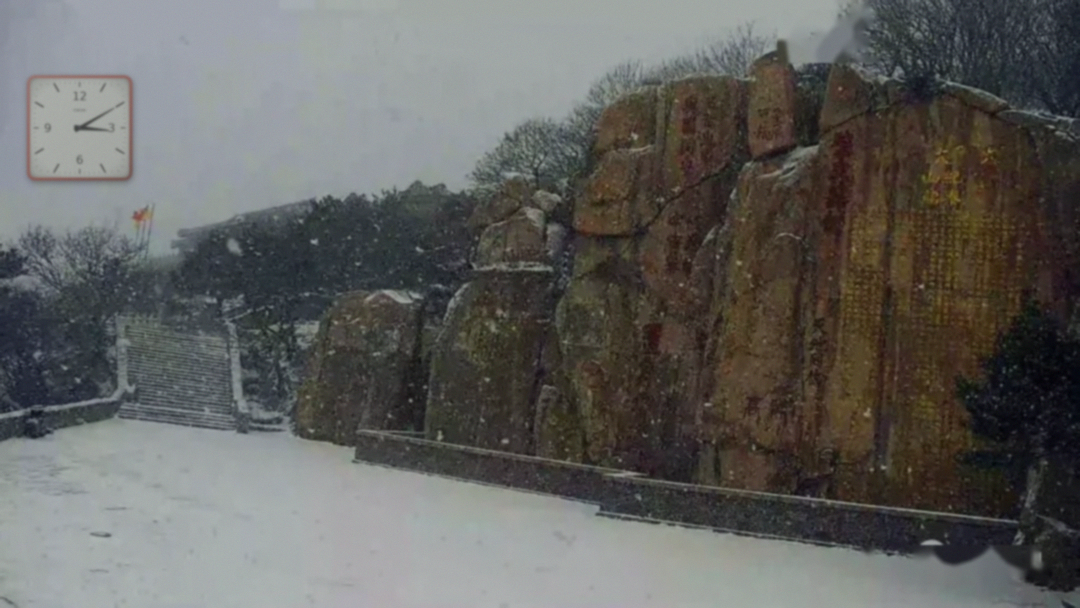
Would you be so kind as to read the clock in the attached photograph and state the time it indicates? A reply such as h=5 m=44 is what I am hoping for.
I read h=3 m=10
